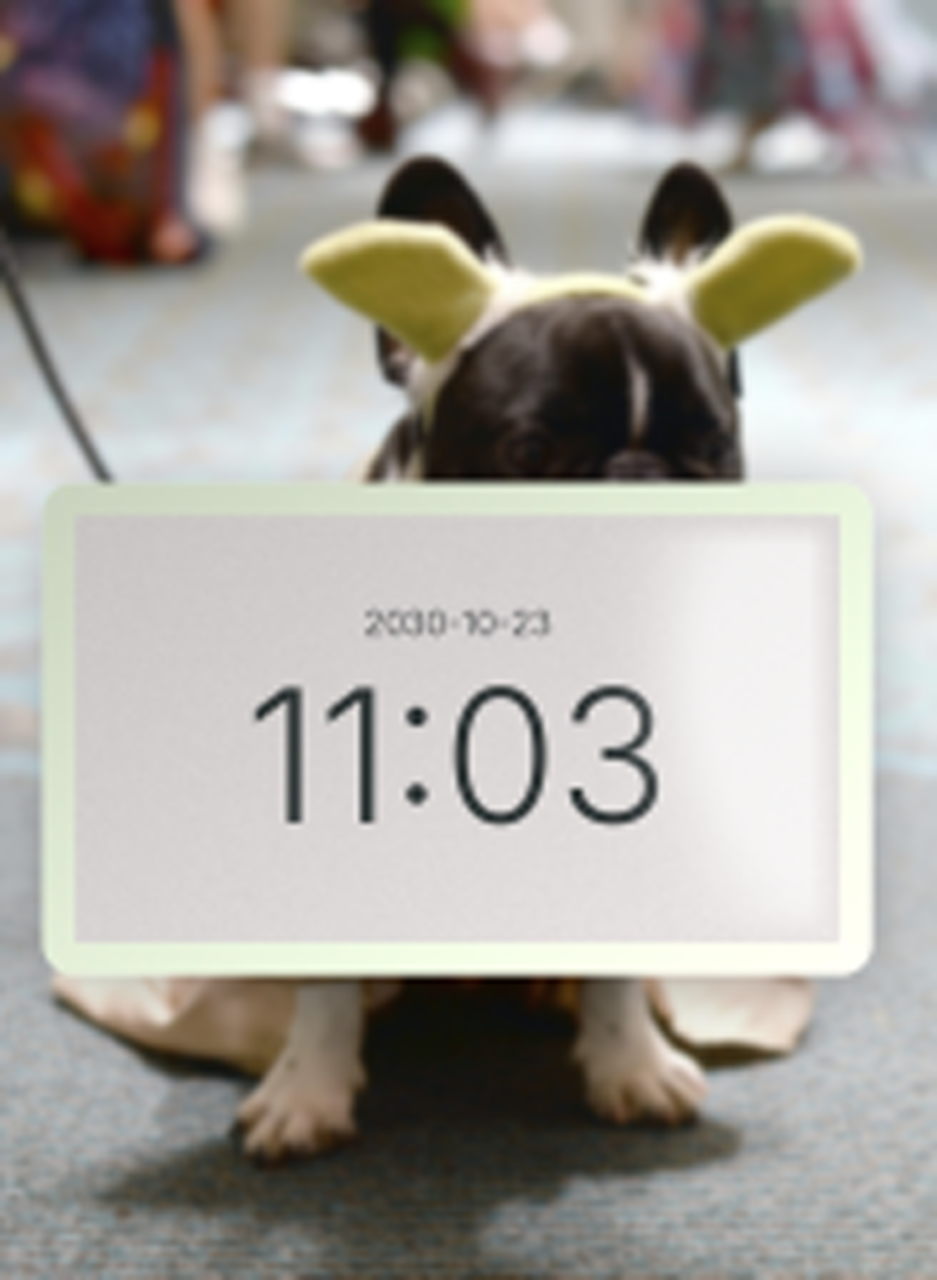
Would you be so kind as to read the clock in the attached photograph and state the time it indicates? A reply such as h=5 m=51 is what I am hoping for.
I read h=11 m=3
